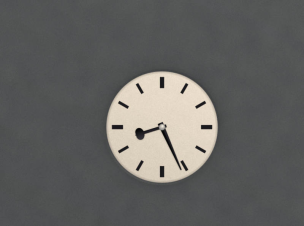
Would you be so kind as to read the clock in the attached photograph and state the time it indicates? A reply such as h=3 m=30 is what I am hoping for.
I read h=8 m=26
